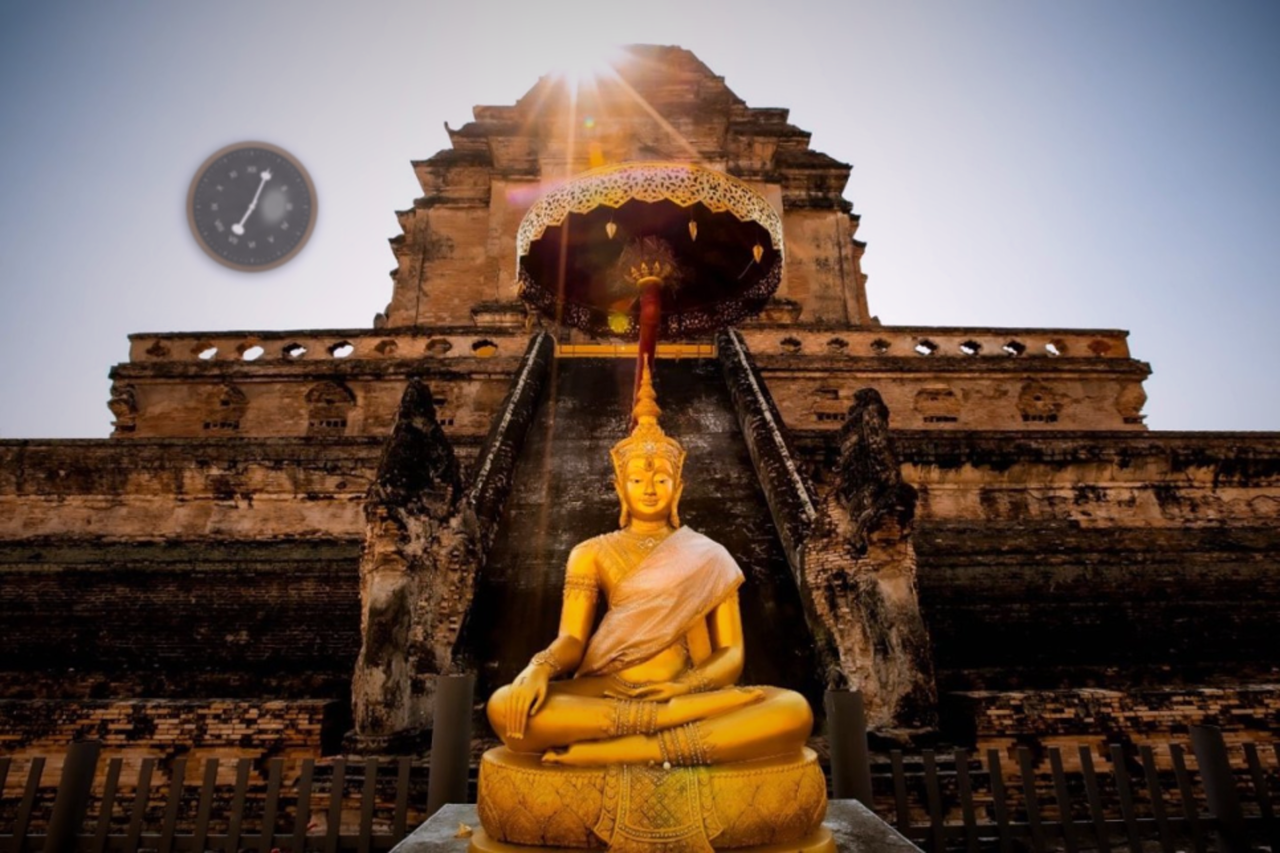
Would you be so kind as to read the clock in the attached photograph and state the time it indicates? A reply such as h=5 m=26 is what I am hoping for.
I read h=7 m=4
